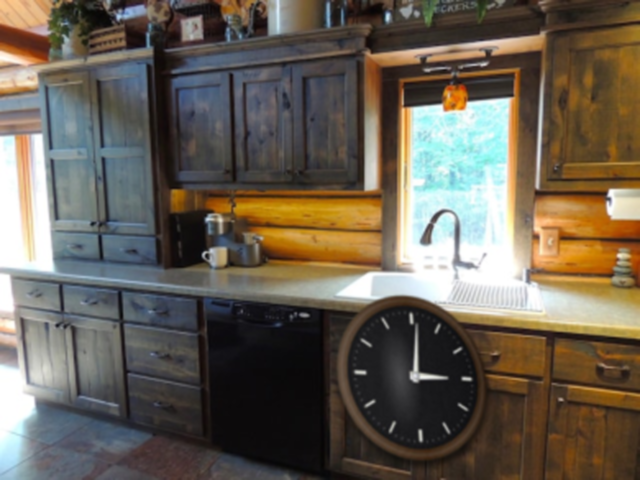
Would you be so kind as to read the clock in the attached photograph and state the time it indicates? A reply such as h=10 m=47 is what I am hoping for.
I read h=3 m=1
